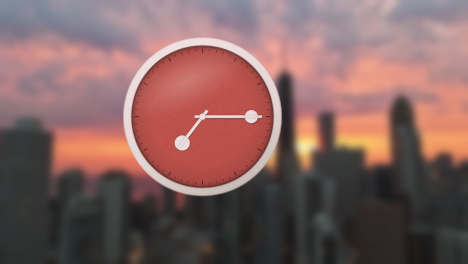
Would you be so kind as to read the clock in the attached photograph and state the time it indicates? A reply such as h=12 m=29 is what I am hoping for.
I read h=7 m=15
